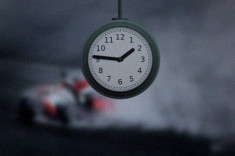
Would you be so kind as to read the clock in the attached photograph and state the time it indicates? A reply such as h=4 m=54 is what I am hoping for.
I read h=1 m=46
